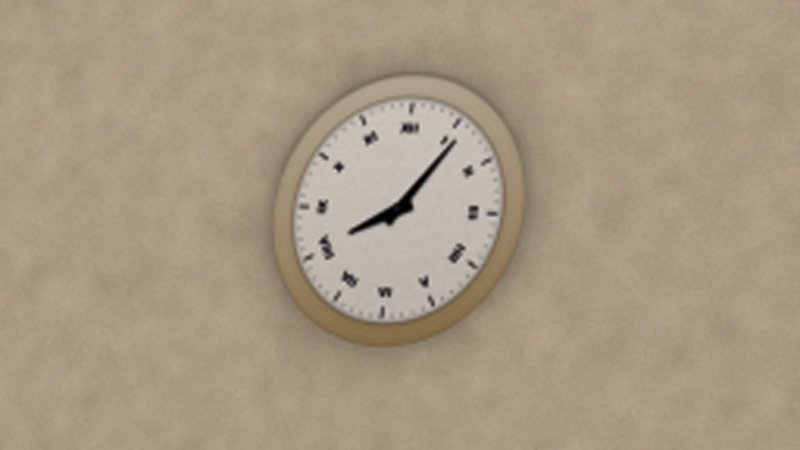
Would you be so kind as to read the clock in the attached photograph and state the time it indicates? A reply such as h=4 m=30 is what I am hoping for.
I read h=8 m=6
